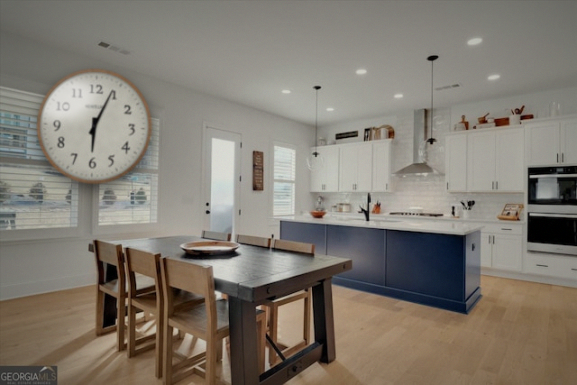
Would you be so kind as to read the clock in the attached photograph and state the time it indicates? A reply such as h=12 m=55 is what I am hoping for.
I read h=6 m=4
